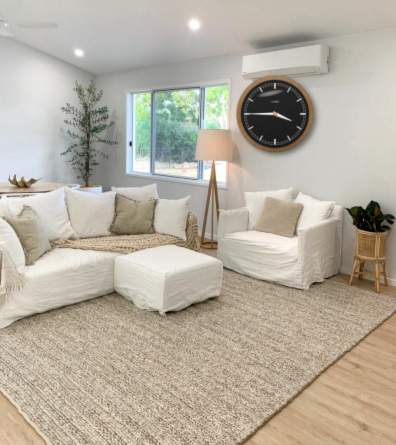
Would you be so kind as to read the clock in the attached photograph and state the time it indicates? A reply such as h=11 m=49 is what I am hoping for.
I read h=3 m=45
